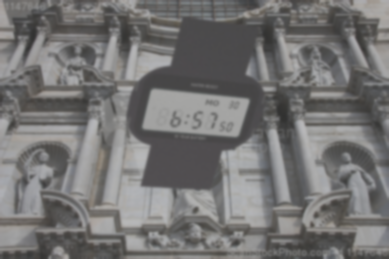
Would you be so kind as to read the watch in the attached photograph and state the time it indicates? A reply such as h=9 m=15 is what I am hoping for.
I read h=6 m=57
